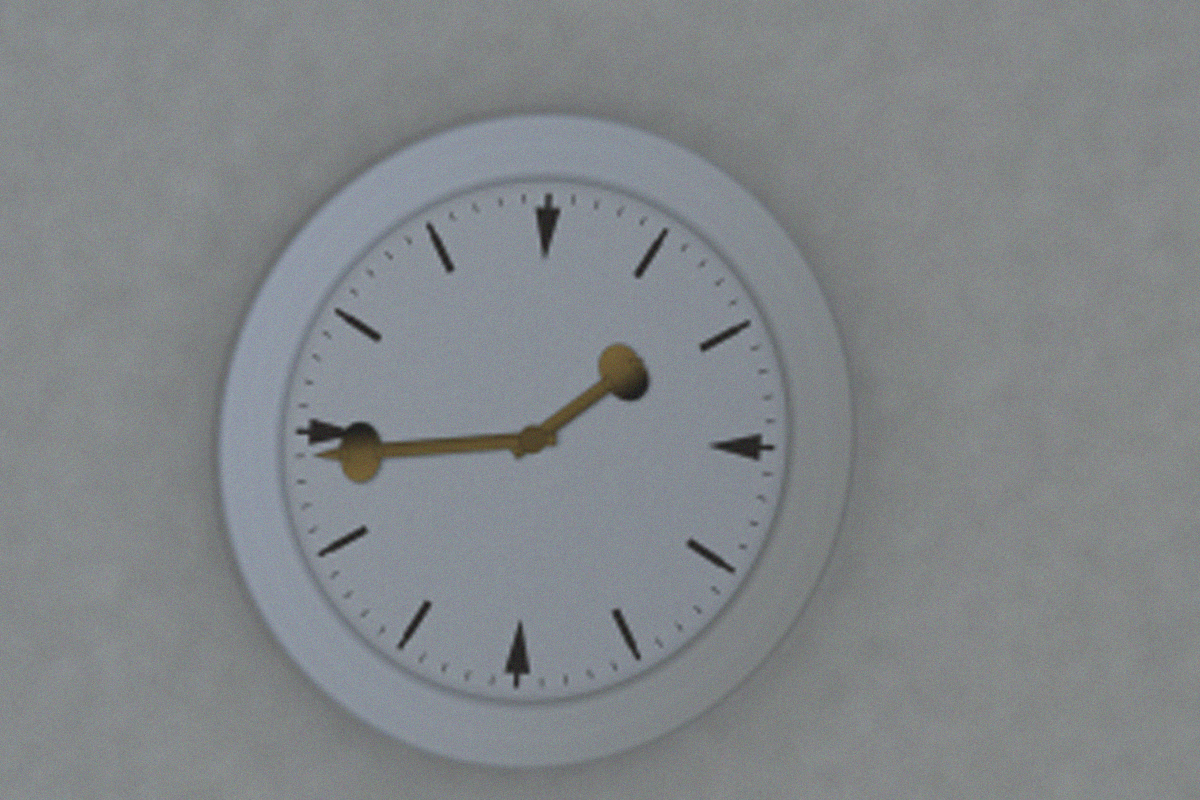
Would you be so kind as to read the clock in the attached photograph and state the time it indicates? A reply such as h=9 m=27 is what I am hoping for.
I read h=1 m=44
